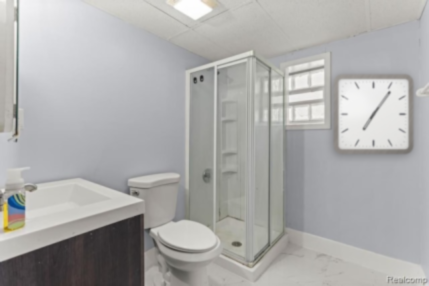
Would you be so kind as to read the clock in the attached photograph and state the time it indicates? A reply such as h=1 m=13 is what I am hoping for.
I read h=7 m=6
